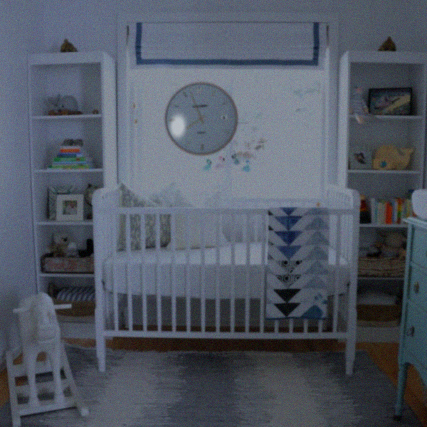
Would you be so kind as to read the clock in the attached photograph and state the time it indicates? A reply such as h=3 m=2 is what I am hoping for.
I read h=7 m=57
